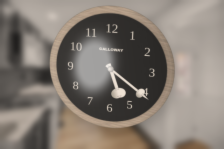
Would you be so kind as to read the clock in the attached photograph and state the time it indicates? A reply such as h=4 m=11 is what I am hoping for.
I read h=5 m=21
